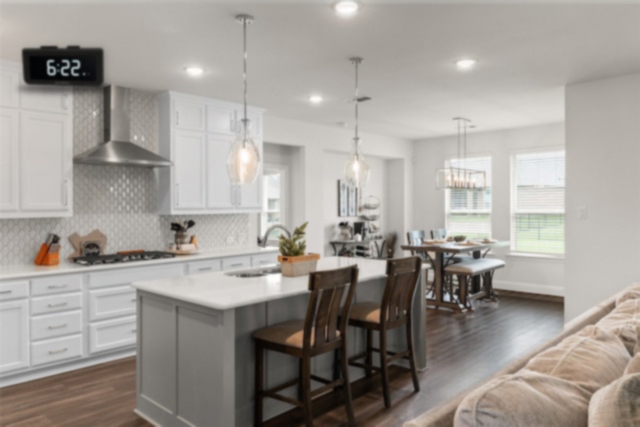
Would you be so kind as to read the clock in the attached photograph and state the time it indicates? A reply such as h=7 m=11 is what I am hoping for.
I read h=6 m=22
